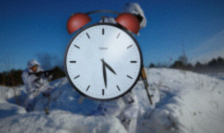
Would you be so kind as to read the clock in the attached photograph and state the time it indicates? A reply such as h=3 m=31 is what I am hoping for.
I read h=4 m=29
